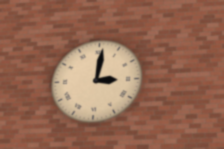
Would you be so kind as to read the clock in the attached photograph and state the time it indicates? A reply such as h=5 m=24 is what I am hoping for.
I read h=3 m=1
